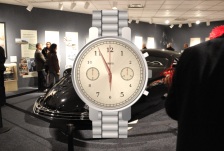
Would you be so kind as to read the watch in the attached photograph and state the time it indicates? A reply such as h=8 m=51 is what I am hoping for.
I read h=5 m=56
